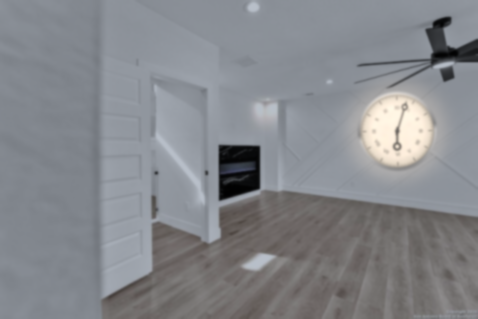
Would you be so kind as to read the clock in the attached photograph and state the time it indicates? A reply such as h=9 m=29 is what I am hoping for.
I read h=6 m=3
